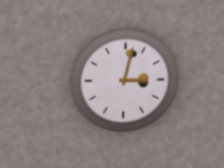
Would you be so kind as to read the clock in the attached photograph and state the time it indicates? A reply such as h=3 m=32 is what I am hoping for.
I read h=3 m=2
